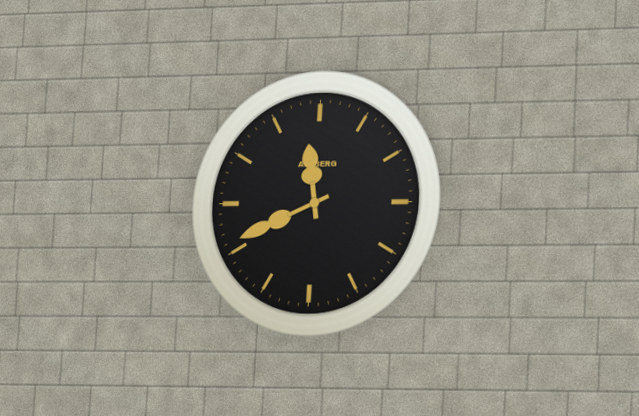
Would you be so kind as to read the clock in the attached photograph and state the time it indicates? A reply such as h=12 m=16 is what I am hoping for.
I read h=11 m=41
